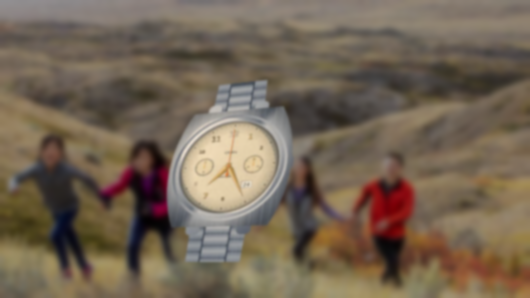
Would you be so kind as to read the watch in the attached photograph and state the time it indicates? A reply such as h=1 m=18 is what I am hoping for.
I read h=7 m=25
